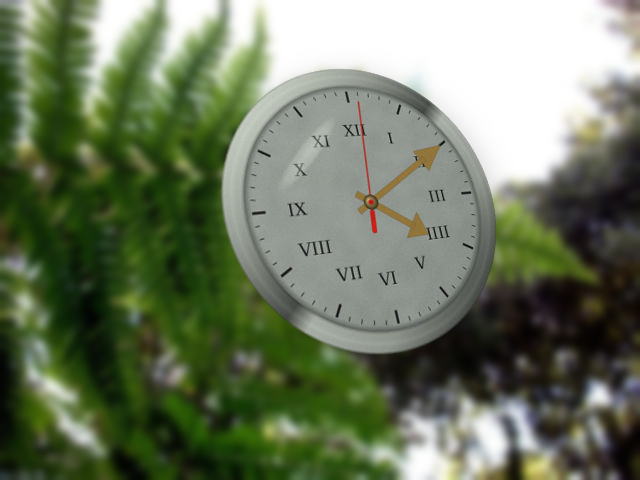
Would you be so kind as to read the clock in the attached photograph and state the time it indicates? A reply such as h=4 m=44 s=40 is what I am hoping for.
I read h=4 m=10 s=1
